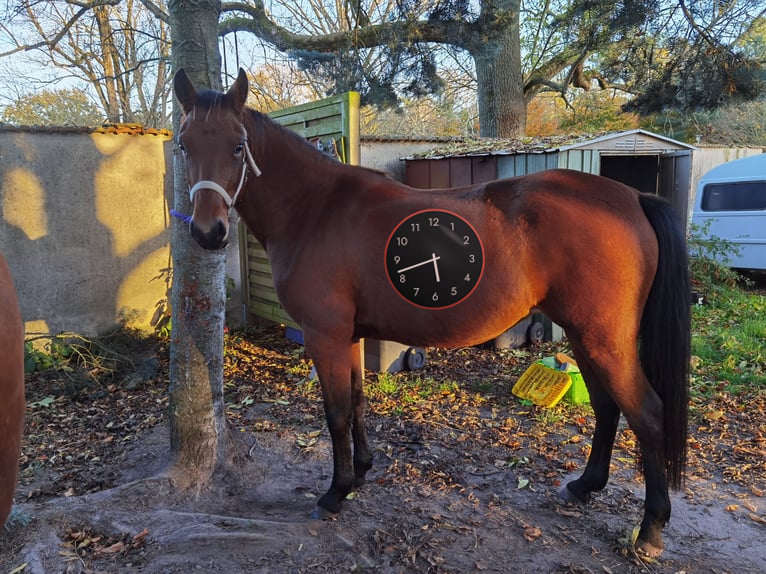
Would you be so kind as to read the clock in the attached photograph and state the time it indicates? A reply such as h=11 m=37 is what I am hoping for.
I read h=5 m=42
